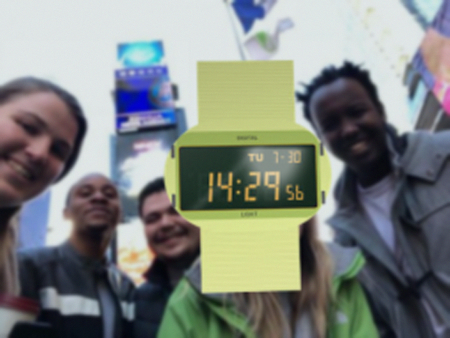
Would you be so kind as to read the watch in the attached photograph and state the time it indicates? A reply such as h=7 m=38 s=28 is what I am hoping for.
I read h=14 m=29 s=56
